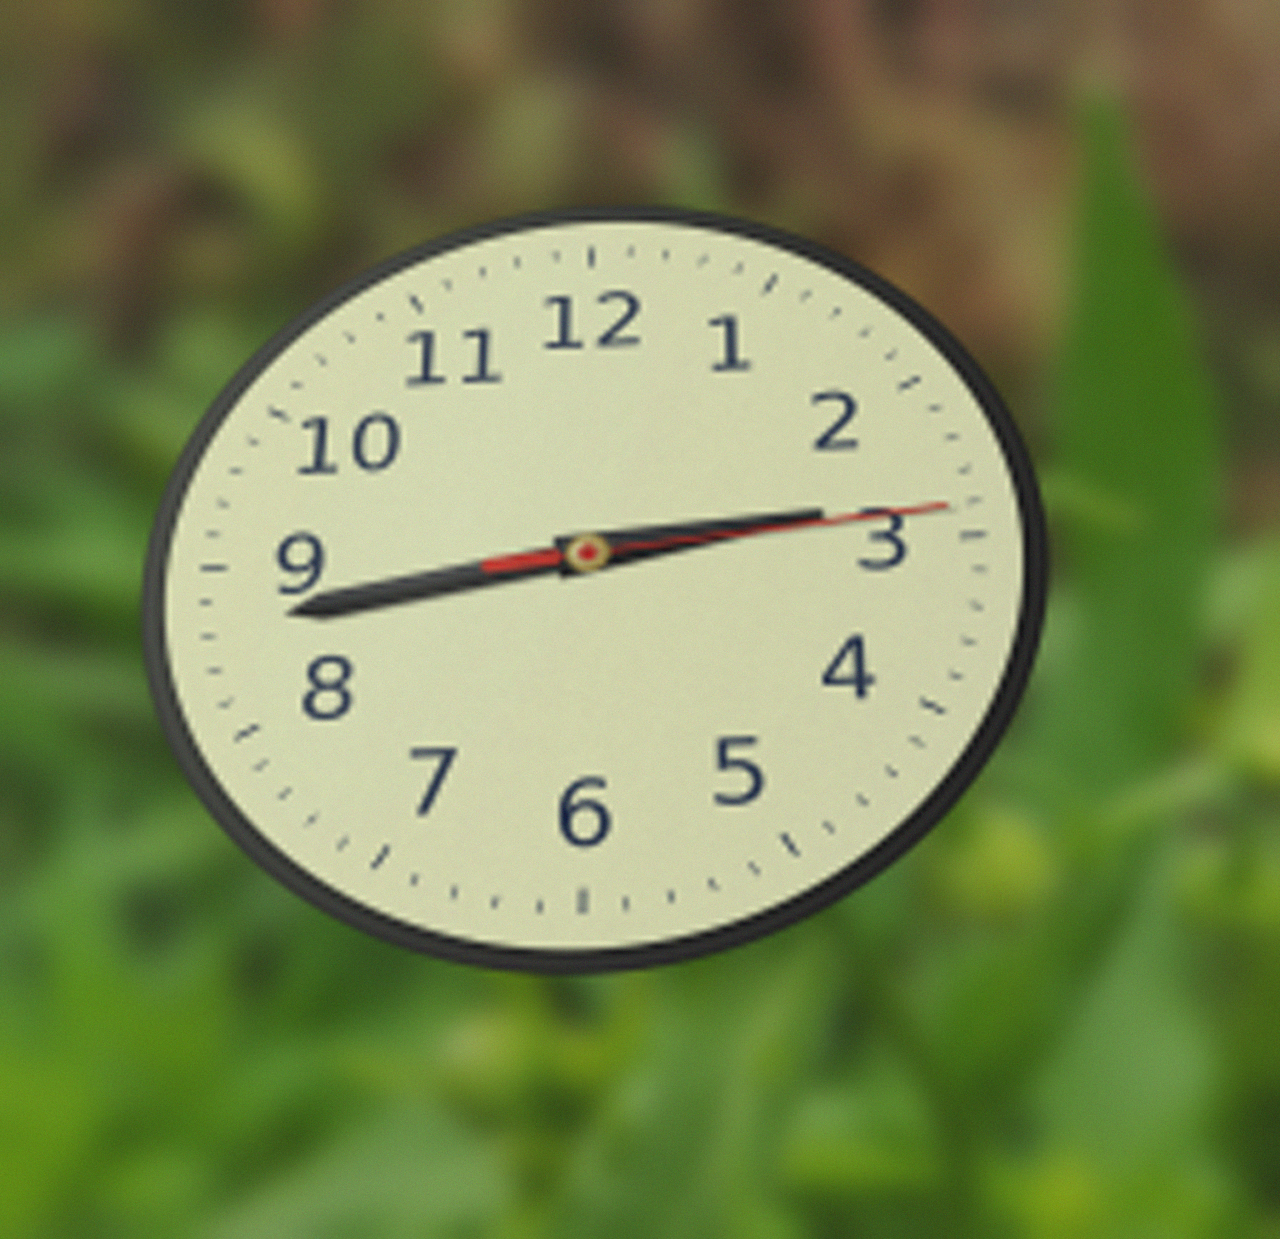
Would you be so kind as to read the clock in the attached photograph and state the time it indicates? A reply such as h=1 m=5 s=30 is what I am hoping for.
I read h=2 m=43 s=14
